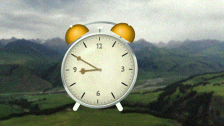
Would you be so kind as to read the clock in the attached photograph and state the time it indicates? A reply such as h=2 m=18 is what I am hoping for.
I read h=8 m=50
